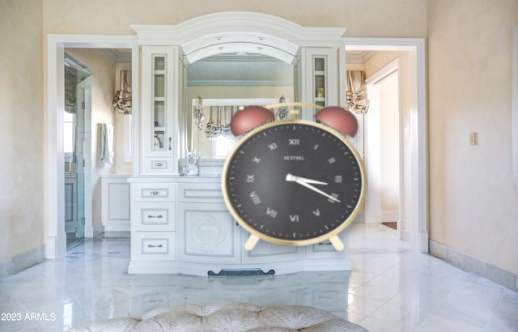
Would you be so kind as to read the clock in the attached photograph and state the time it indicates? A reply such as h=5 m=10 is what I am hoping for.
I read h=3 m=20
